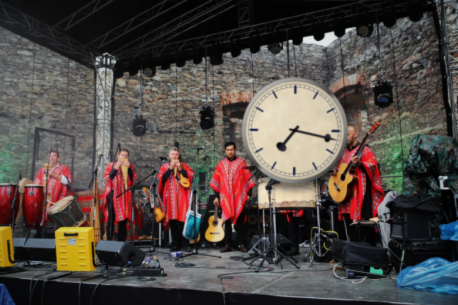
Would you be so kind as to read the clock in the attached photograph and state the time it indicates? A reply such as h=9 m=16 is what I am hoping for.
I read h=7 m=17
